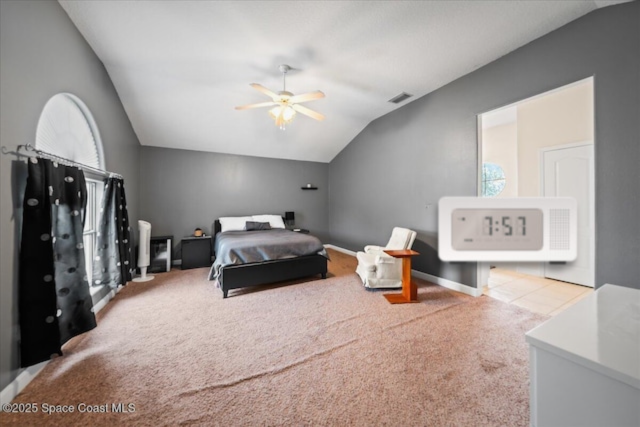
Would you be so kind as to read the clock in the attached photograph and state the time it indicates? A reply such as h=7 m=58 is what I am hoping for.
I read h=7 m=57
